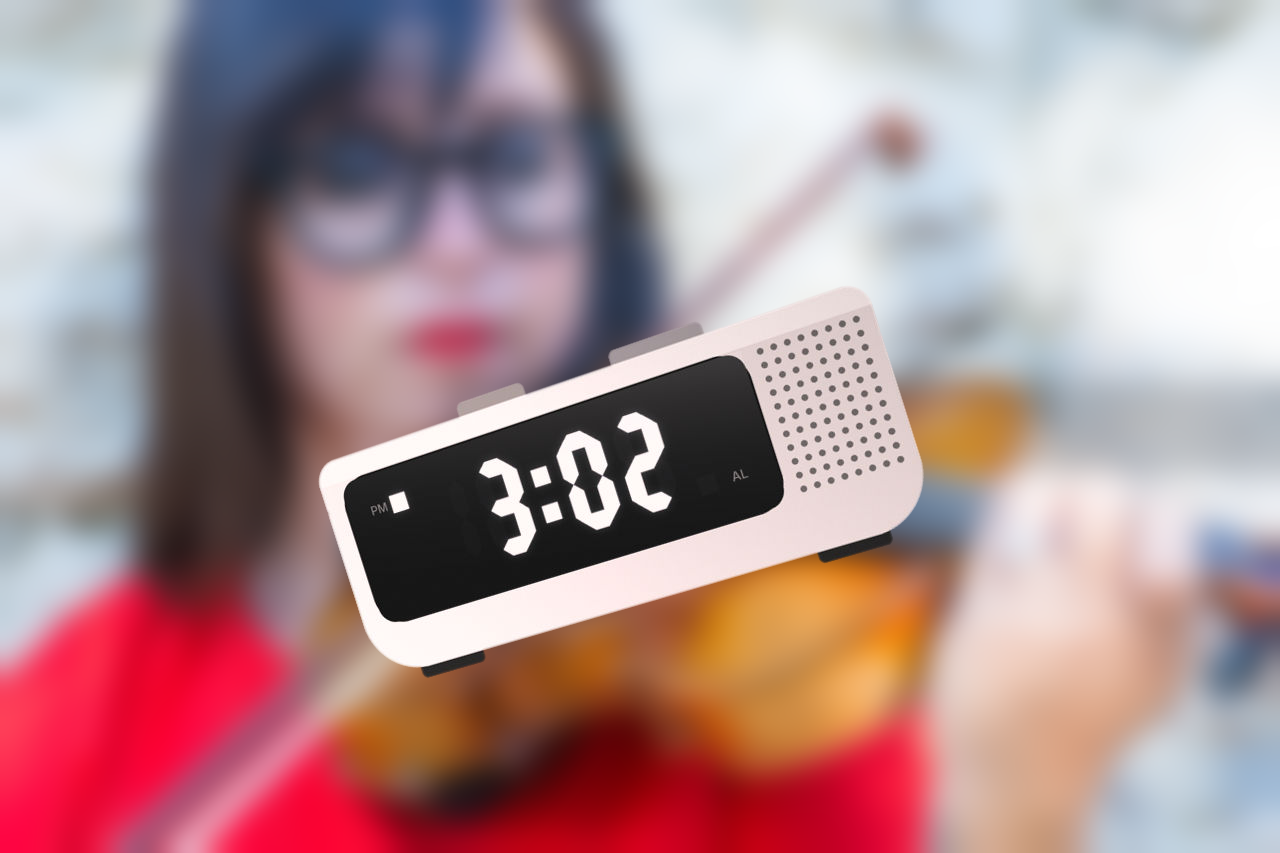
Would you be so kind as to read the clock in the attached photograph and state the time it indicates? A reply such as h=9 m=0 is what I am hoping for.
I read h=3 m=2
